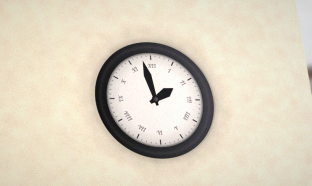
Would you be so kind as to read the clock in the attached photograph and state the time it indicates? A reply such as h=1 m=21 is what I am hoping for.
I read h=1 m=58
